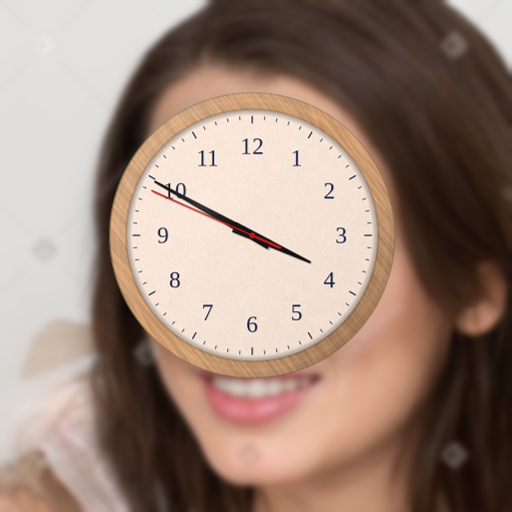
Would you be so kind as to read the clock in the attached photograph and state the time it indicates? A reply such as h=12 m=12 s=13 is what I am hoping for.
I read h=3 m=49 s=49
